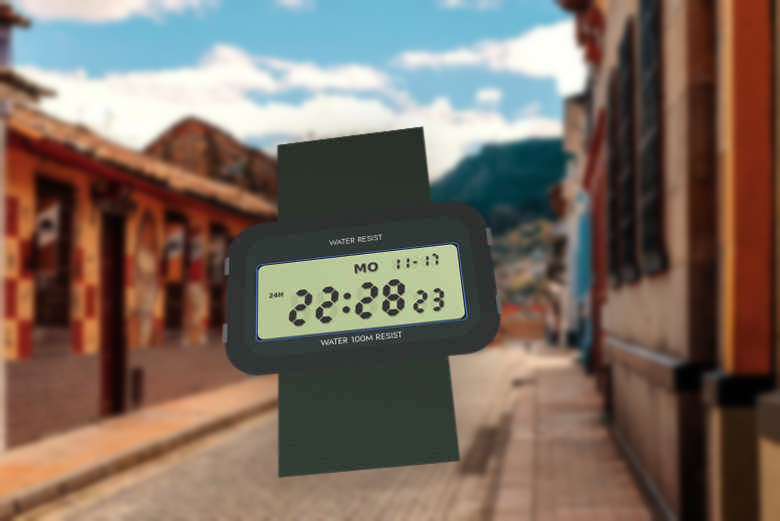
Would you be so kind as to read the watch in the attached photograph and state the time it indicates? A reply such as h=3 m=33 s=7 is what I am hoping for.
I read h=22 m=28 s=23
